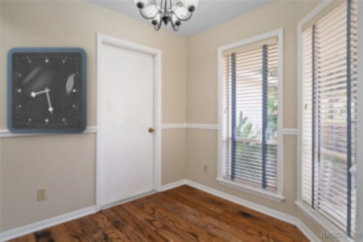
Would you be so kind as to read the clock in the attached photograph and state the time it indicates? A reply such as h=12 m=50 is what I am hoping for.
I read h=8 m=28
